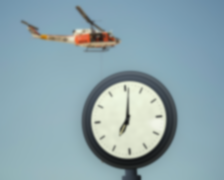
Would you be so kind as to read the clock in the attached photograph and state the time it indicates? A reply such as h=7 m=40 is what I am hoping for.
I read h=7 m=1
